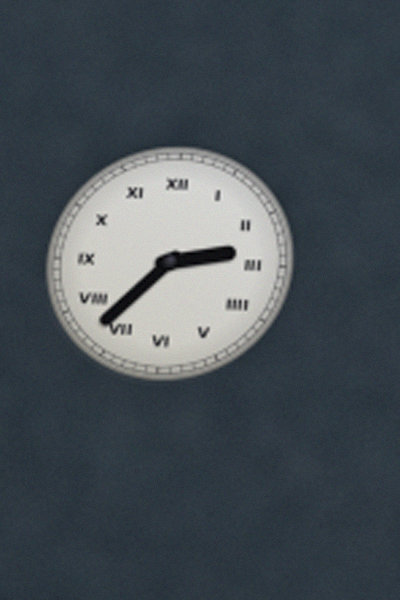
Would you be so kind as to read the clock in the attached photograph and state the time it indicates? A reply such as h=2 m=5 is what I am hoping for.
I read h=2 m=37
